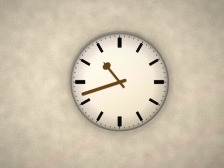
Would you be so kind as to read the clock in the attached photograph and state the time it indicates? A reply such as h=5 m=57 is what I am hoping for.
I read h=10 m=42
